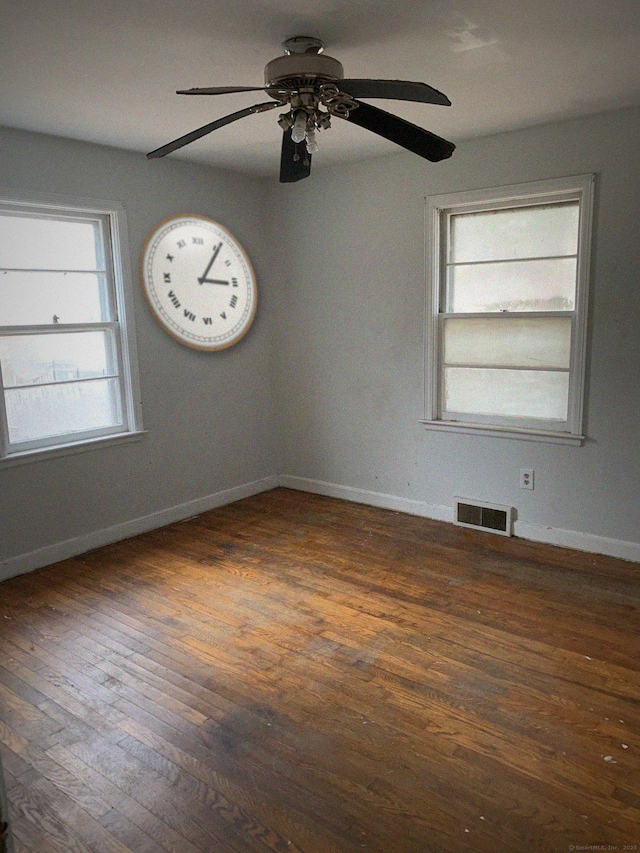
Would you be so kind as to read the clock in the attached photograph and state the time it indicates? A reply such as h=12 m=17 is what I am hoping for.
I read h=3 m=6
